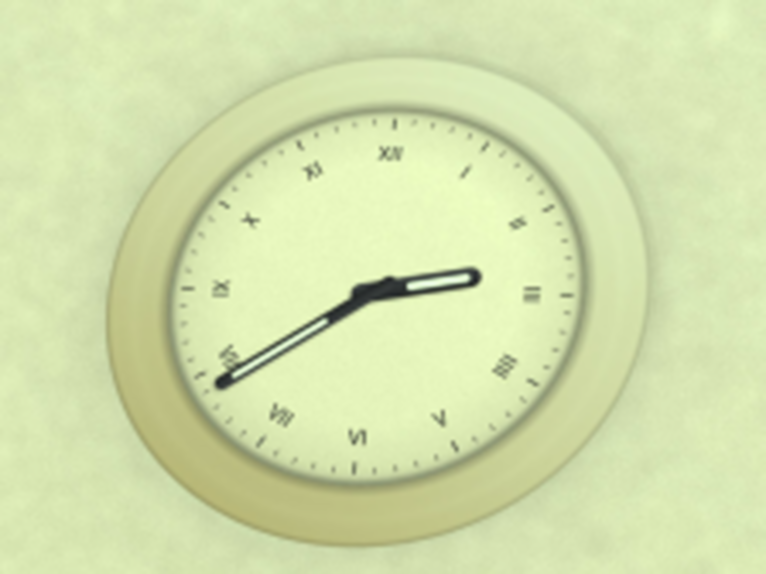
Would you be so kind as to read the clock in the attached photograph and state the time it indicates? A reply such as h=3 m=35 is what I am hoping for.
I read h=2 m=39
